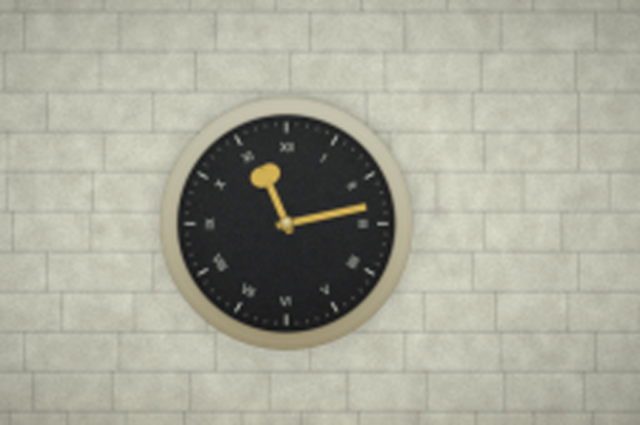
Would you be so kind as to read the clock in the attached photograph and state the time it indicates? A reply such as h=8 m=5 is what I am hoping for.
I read h=11 m=13
